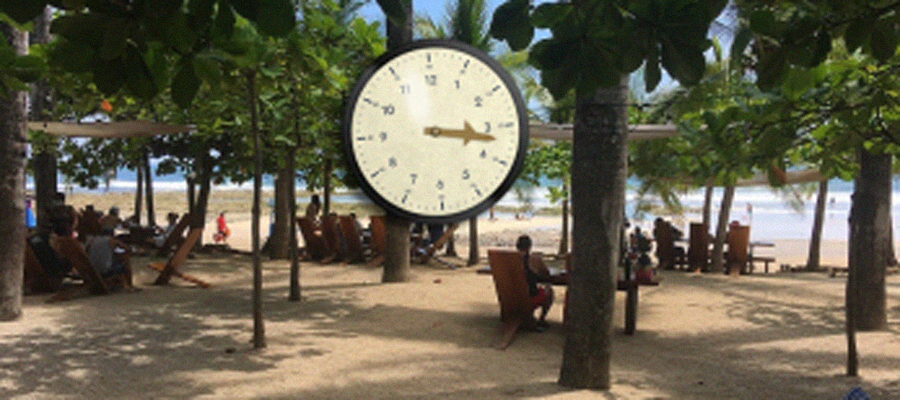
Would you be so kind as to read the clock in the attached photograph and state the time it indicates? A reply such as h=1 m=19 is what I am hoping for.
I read h=3 m=17
